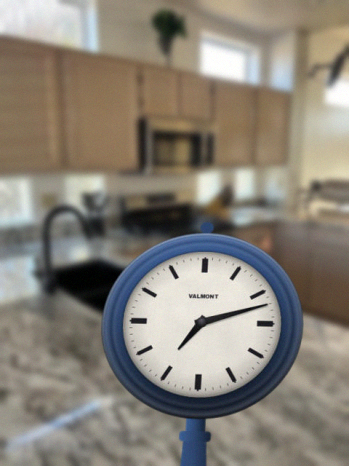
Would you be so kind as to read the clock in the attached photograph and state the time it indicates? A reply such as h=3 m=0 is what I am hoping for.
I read h=7 m=12
